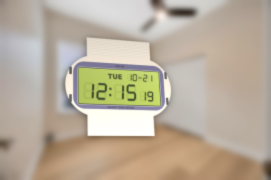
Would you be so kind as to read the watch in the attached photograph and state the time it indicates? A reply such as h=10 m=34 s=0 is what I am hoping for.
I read h=12 m=15 s=19
